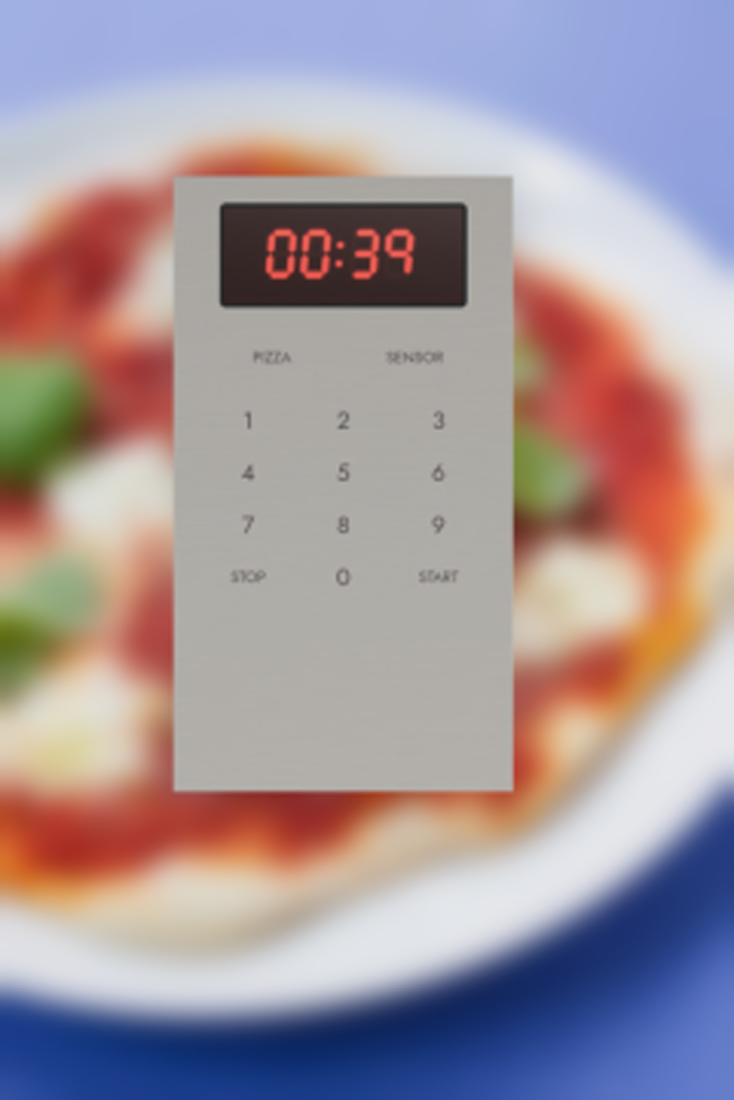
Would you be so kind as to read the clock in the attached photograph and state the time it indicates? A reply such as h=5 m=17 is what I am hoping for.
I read h=0 m=39
